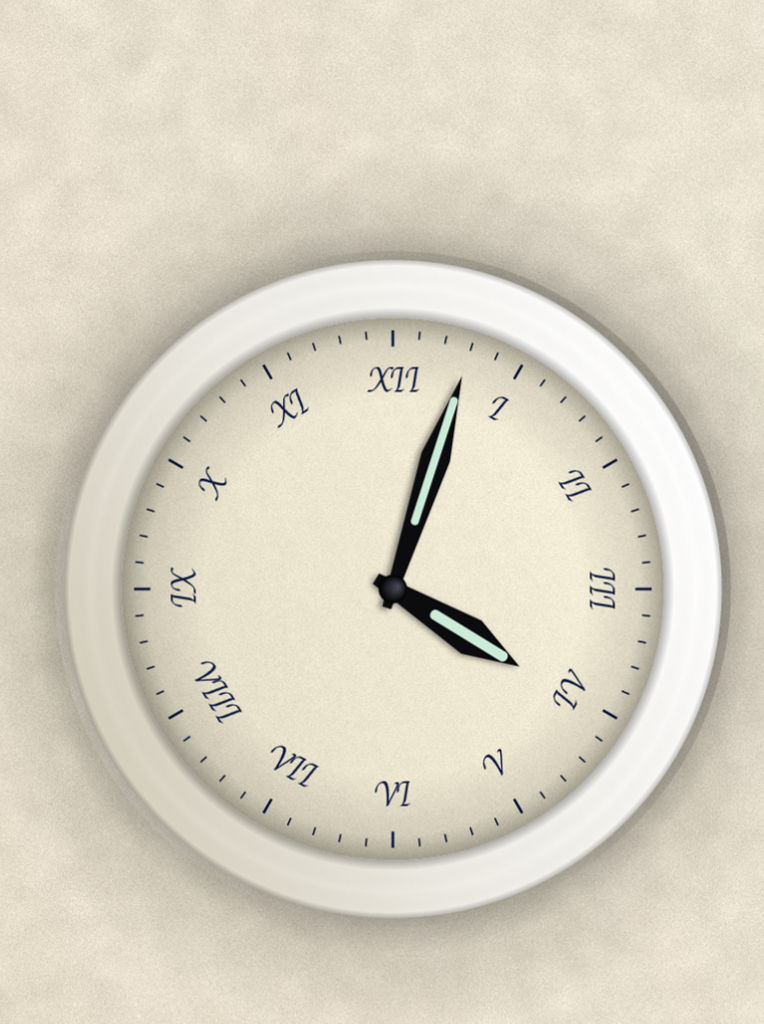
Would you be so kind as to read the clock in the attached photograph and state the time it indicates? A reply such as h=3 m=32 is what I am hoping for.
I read h=4 m=3
